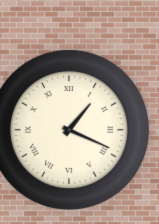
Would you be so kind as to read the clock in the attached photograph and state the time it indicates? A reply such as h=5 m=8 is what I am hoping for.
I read h=1 m=19
